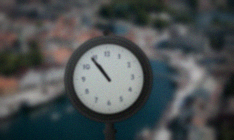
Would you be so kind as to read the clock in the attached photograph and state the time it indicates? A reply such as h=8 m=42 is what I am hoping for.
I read h=10 m=54
